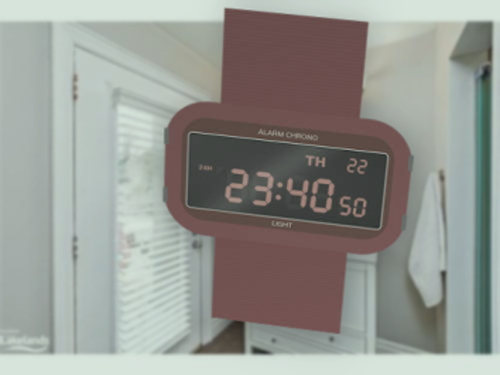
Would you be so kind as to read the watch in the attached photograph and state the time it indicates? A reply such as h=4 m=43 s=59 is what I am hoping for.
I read h=23 m=40 s=50
